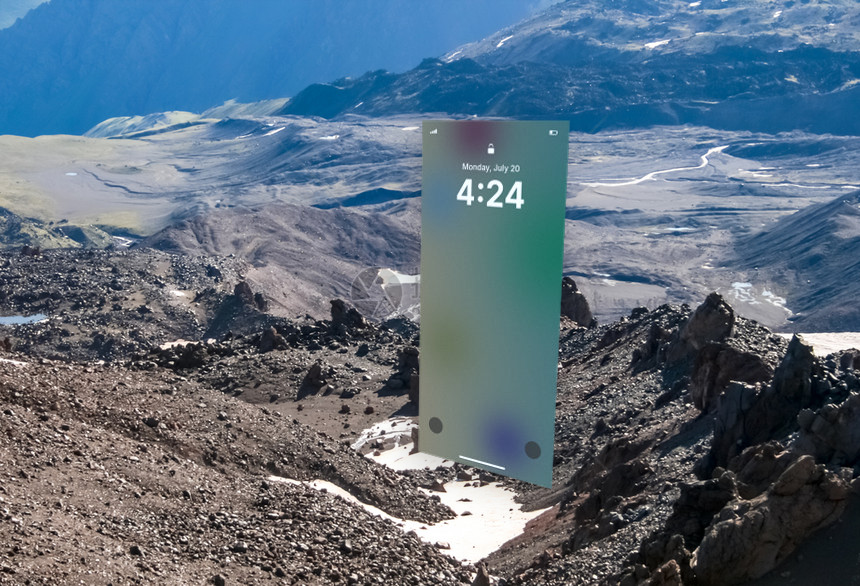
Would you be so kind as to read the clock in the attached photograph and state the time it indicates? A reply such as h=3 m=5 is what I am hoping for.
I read h=4 m=24
